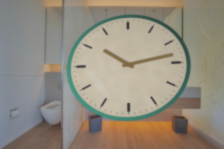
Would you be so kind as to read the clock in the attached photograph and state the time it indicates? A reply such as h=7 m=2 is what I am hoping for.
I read h=10 m=13
